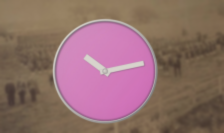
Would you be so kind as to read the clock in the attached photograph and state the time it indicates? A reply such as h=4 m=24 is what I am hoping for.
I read h=10 m=13
